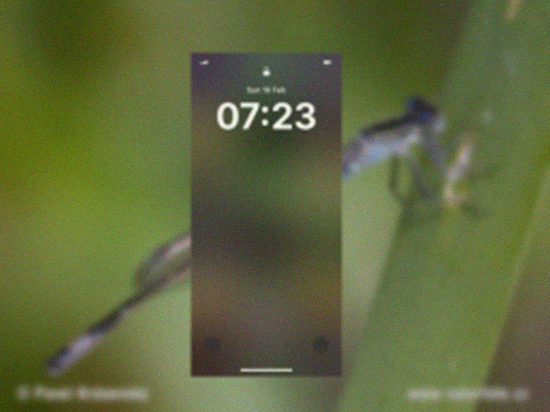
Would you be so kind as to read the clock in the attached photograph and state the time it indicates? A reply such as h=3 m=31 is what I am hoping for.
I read h=7 m=23
